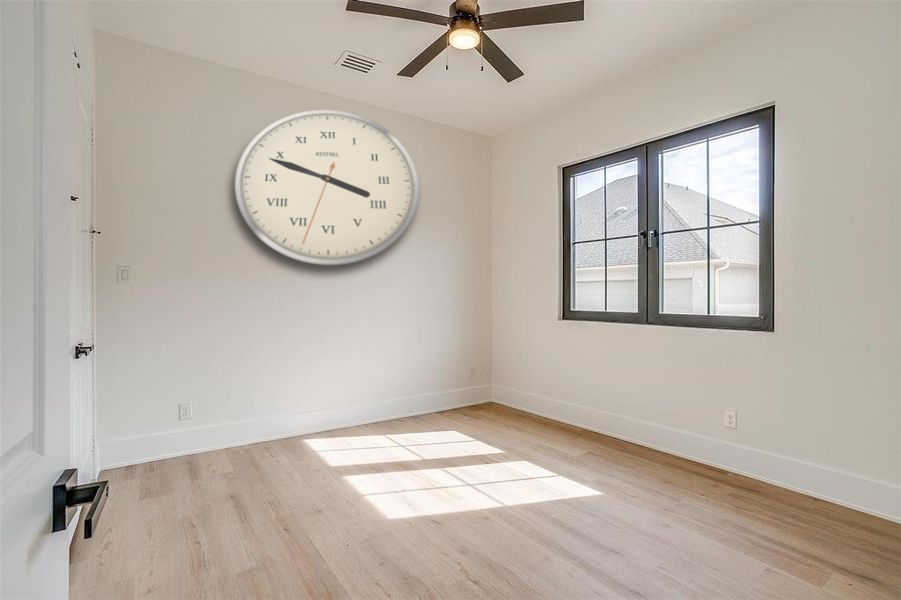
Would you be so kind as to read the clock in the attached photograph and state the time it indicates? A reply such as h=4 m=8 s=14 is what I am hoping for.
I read h=3 m=48 s=33
